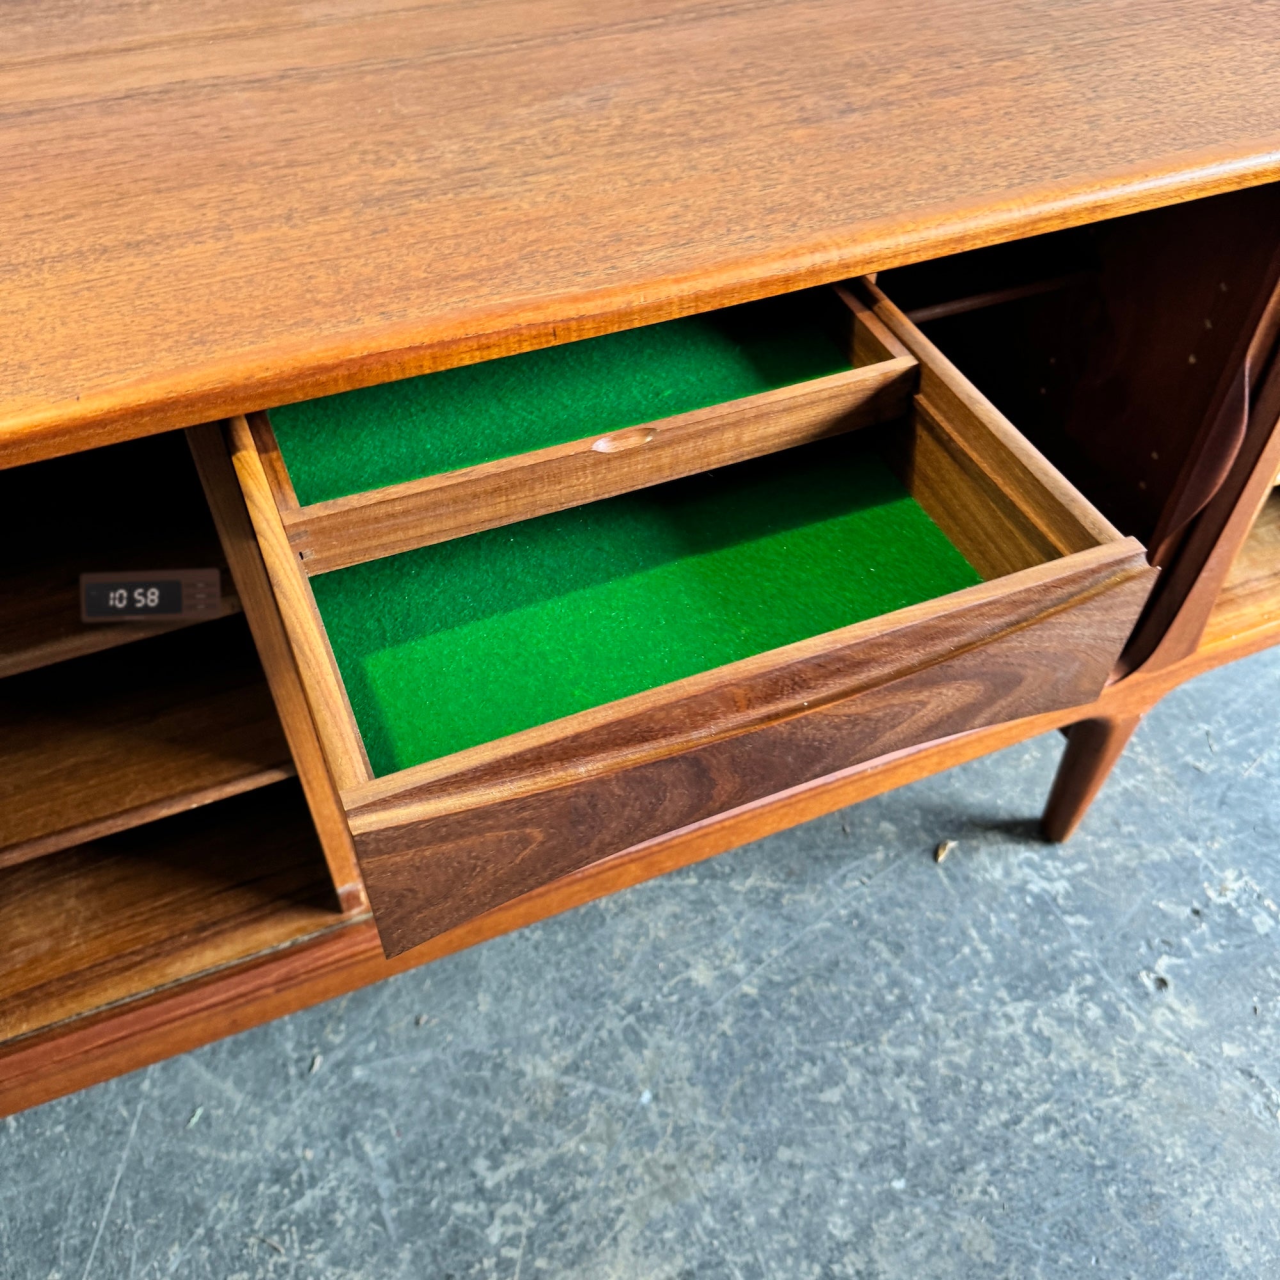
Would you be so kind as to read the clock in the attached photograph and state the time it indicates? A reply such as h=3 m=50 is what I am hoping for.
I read h=10 m=58
